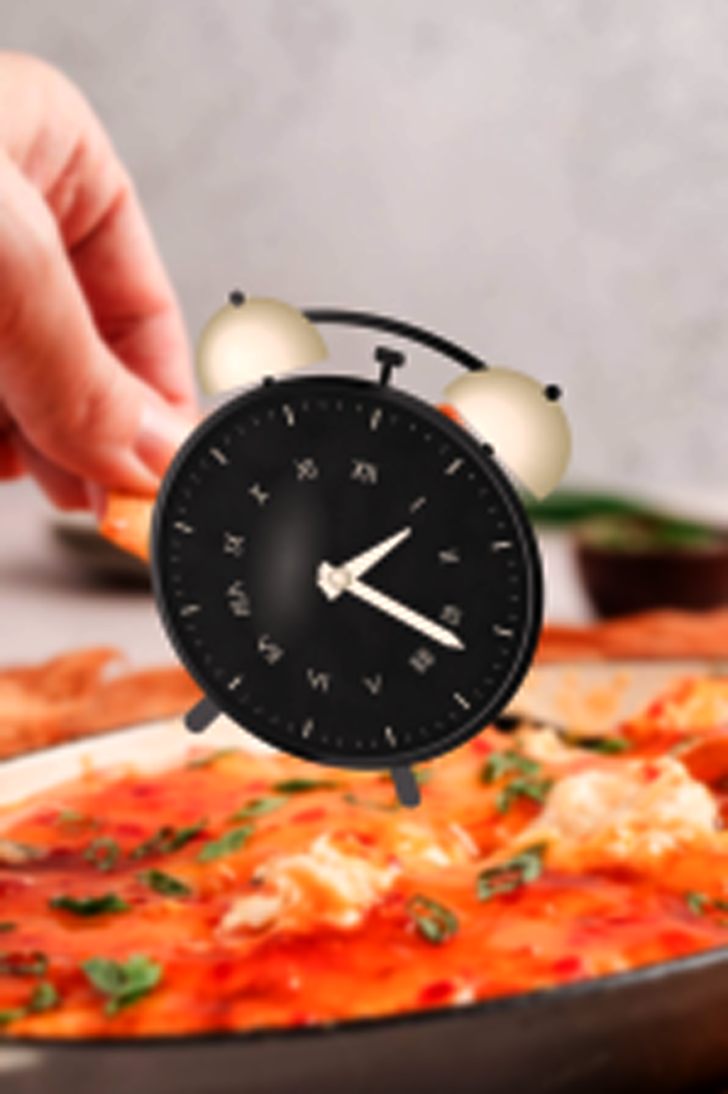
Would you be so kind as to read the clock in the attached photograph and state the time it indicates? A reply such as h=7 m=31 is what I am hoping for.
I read h=1 m=17
